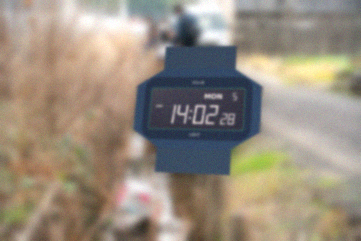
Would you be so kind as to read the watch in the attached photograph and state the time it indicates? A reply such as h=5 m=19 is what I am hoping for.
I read h=14 m=2
